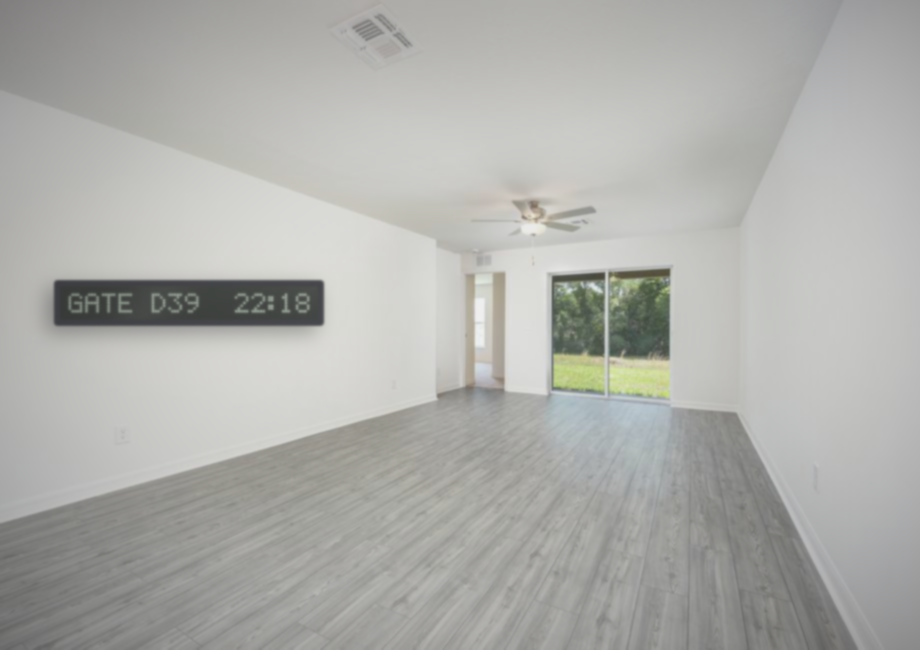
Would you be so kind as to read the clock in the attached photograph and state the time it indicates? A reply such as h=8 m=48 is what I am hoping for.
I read h=22 m=18
